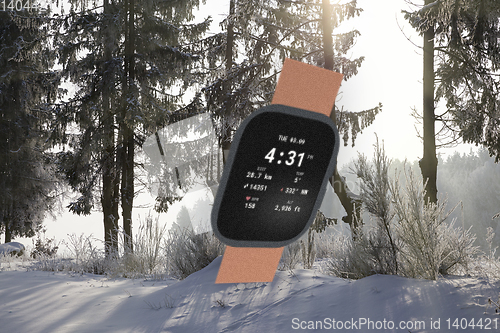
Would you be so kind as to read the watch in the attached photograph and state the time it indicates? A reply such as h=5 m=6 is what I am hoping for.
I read h=4 m=31
